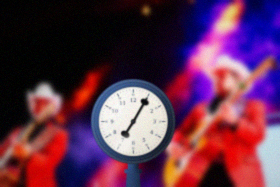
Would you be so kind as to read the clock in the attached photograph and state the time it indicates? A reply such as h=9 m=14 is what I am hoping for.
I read h=7 m=5
